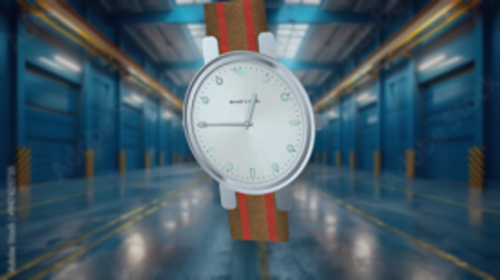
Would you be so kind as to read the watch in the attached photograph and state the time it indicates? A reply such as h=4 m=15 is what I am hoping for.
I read h=12 m=45
